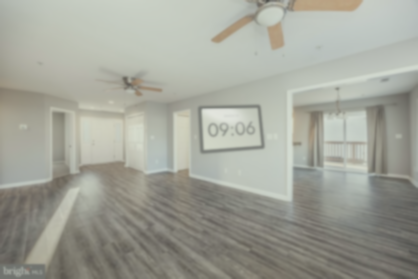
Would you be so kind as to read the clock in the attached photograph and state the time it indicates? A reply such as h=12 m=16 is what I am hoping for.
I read h=9 m=6
